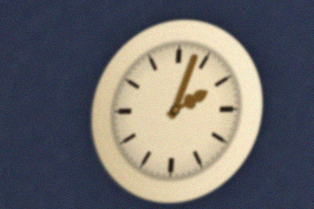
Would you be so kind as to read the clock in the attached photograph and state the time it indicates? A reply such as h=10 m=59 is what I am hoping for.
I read h=2 m=3
